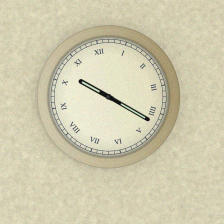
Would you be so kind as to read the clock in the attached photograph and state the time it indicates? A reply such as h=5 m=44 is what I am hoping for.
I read h=10 m=22
